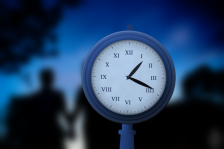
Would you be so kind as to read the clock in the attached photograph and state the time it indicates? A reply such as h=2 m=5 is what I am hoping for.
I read h=1 m=19
